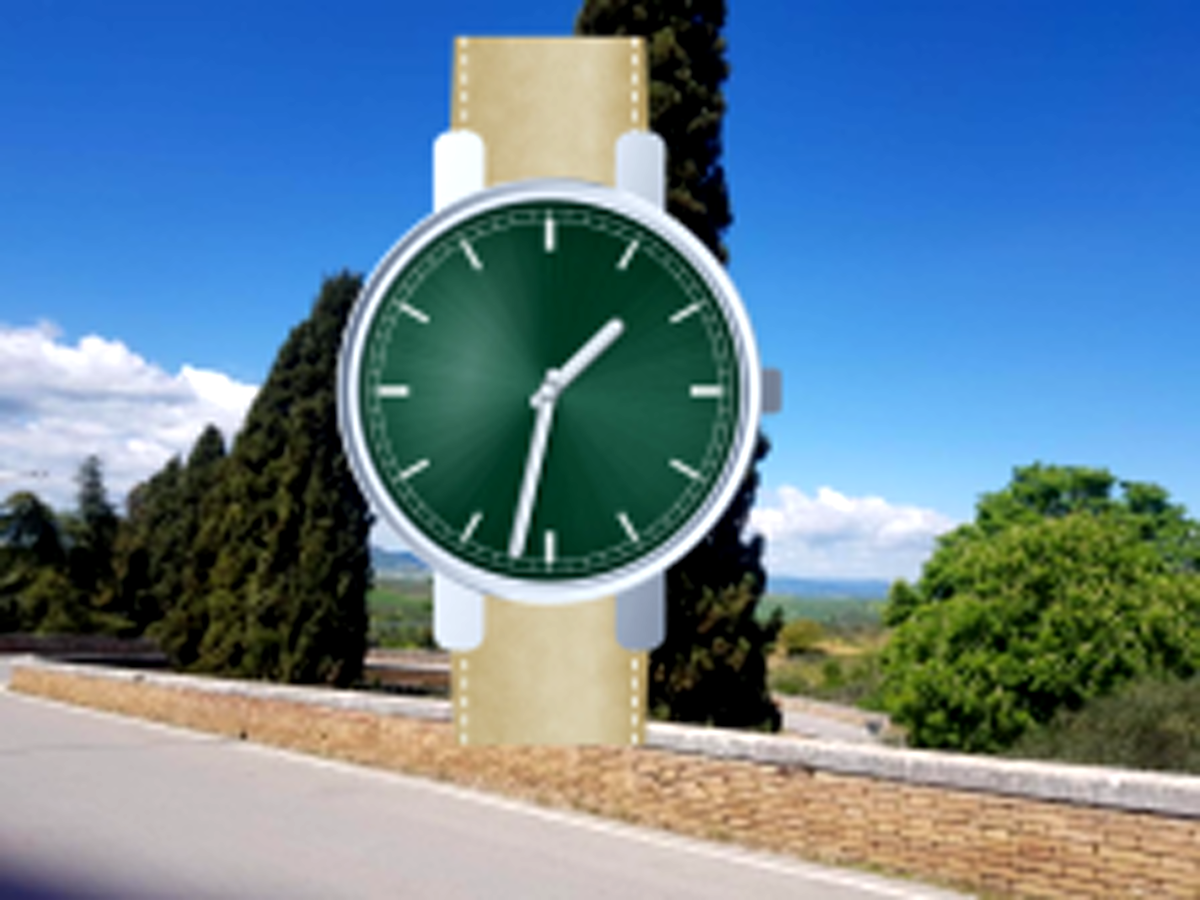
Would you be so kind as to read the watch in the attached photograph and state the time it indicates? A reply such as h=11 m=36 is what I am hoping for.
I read h=1 m=32
